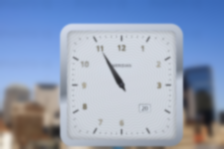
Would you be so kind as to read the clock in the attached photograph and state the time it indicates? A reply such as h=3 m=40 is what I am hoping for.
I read h=10 m=55
